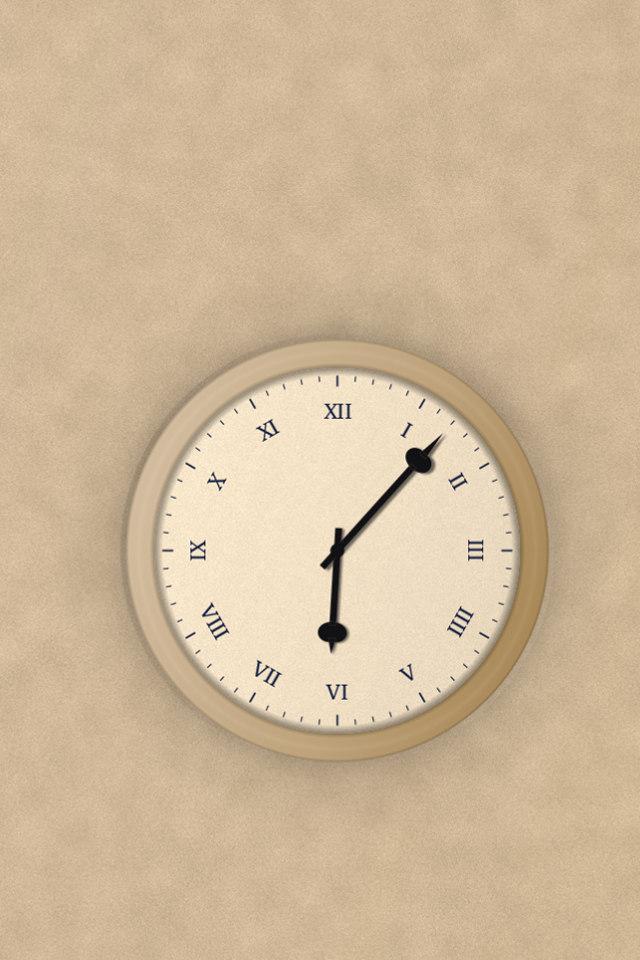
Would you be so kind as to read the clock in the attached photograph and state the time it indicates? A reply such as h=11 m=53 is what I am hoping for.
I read h=6 m=7
